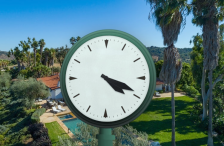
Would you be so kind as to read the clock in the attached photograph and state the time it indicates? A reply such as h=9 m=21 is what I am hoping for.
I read h=4 m=19
